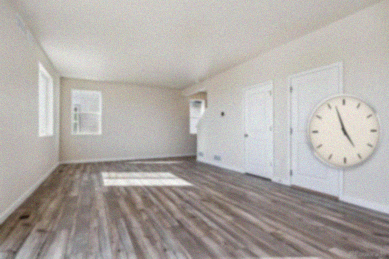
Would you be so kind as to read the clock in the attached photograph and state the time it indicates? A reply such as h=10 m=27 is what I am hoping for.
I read h=4 m=57
